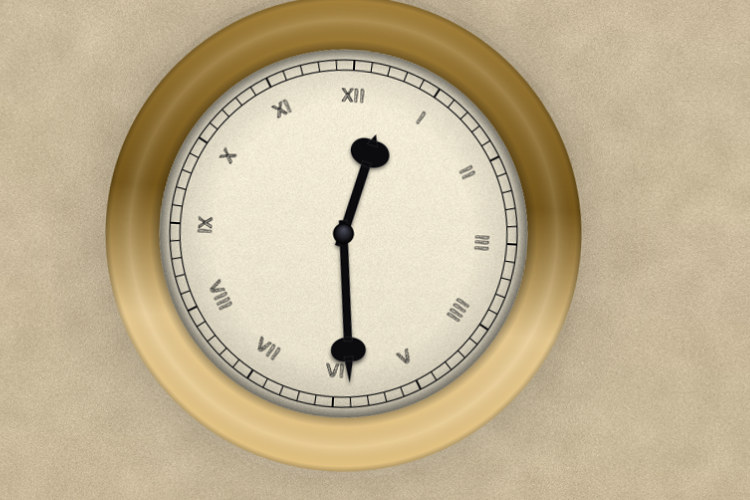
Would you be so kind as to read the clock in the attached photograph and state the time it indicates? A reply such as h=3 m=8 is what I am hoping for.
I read h=12 m=29
